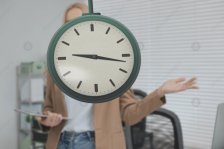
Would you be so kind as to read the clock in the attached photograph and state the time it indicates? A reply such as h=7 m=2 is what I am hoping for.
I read h=9 m=17
